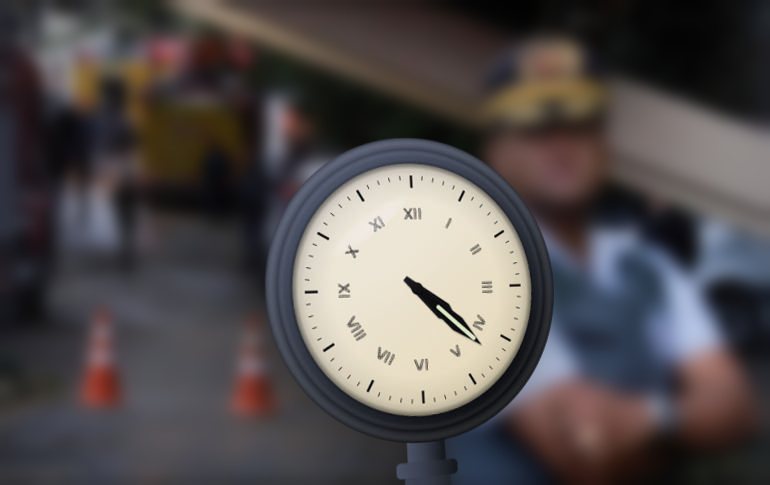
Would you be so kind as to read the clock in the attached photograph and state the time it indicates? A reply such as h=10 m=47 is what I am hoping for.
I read h=4 m=22
